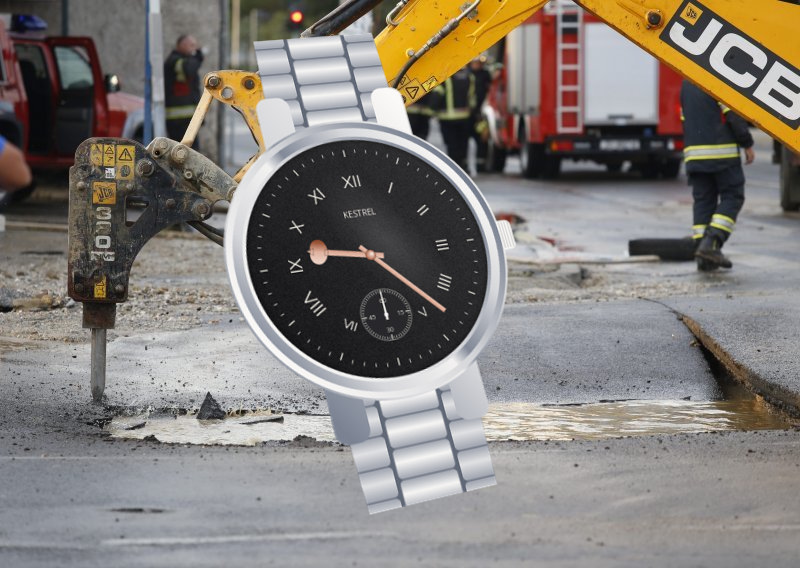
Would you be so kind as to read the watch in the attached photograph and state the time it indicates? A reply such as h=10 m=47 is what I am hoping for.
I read h=9 m=23
